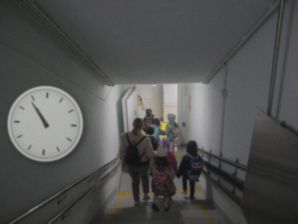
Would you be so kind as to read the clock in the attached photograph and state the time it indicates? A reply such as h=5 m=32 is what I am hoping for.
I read h=10 m=54
